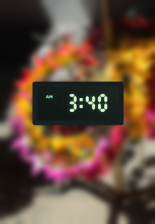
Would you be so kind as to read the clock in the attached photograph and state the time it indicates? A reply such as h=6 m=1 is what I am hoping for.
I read h=3 m=40
